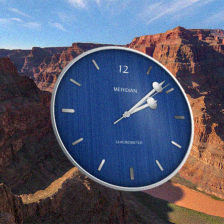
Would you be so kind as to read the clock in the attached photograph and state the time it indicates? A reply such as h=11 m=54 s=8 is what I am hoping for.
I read h=2 m=8 s=9
